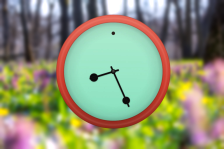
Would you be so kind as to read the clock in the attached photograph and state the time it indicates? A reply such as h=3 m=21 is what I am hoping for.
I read h=8 m=26
